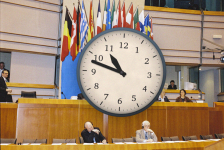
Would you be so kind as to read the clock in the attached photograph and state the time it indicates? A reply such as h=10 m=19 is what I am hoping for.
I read h=10 m=48
